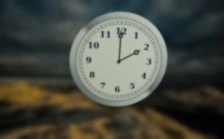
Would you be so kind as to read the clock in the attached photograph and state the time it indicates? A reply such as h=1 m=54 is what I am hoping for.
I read h=2 m=0
